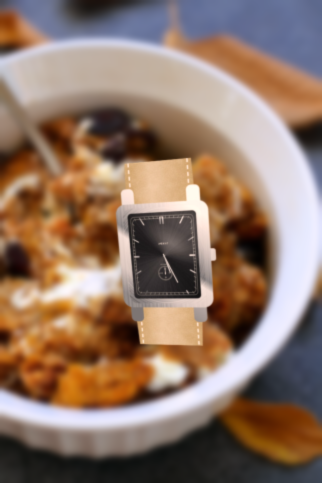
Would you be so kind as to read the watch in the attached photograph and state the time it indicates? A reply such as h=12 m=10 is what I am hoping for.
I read h=5 m=26
